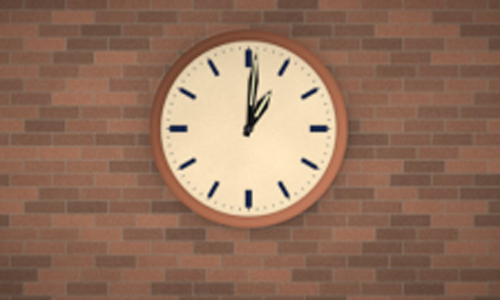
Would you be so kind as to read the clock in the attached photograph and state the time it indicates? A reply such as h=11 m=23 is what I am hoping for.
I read h=1 m=1
